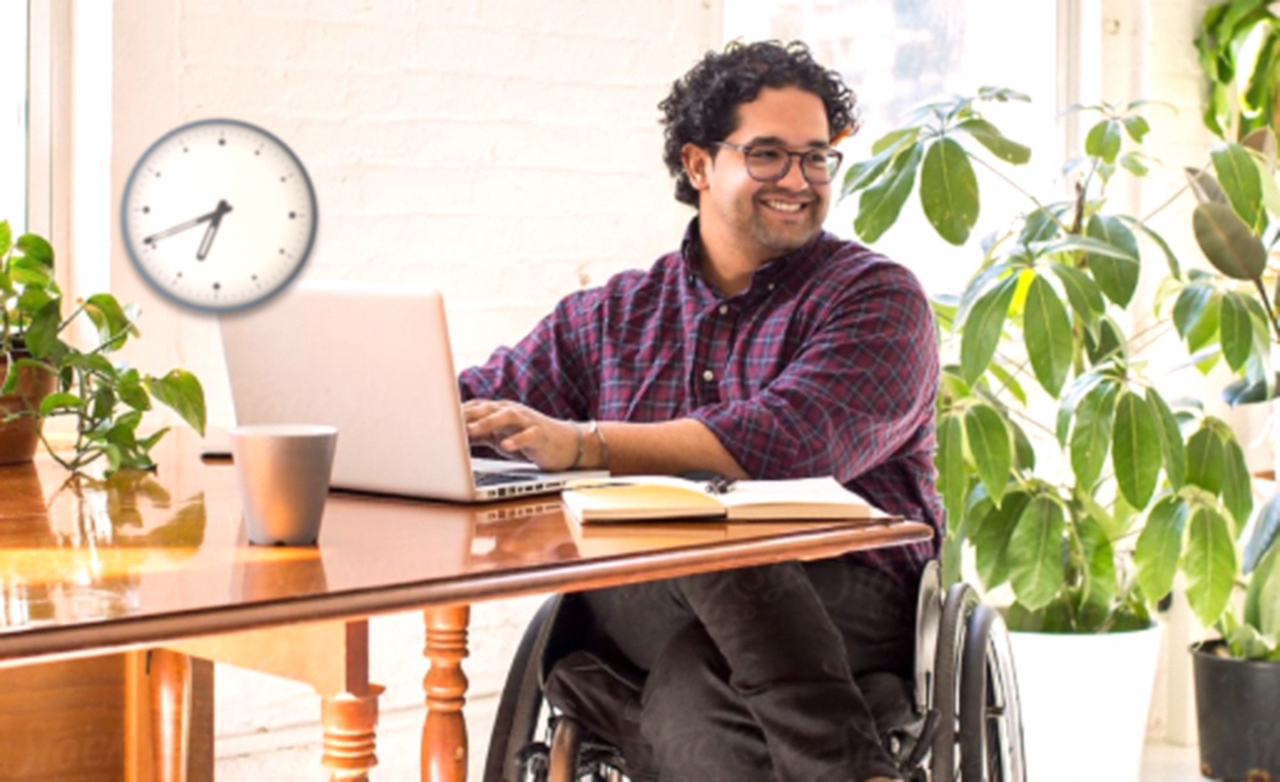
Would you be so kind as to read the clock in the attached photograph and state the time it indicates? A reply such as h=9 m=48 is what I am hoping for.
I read h=6 m=41
